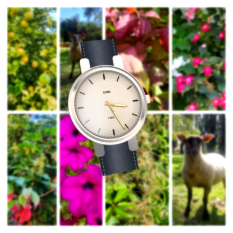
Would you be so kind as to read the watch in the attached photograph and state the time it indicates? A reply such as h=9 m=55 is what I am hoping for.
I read h=3 m=26
